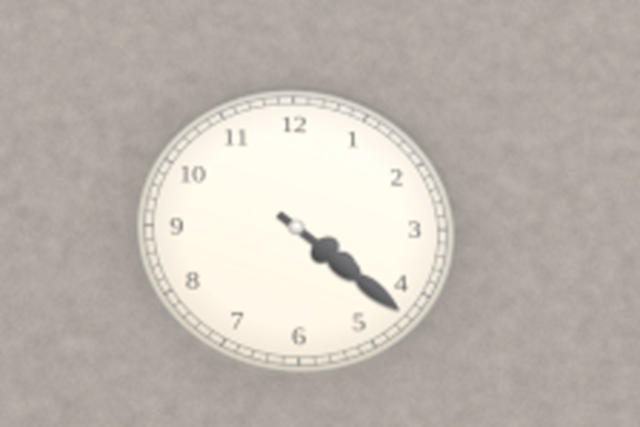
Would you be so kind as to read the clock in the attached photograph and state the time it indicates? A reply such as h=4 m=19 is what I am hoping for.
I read h=4 m=22
